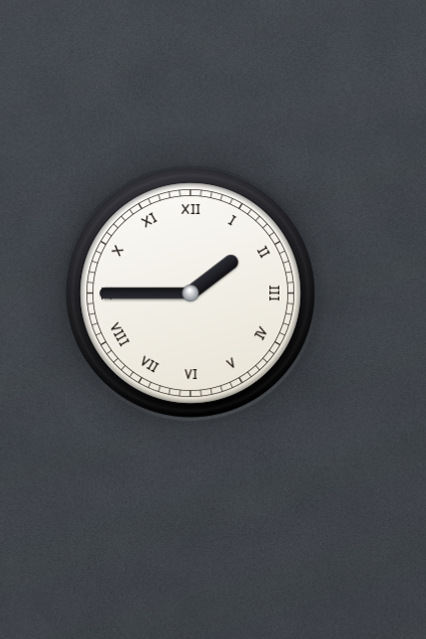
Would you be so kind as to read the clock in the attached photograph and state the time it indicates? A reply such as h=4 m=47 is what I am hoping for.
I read h=1 m=45
